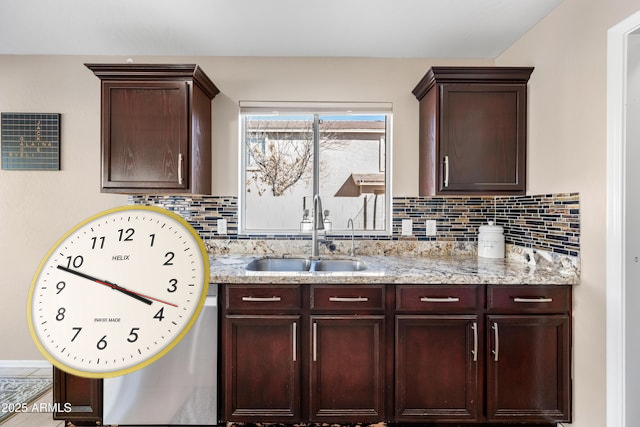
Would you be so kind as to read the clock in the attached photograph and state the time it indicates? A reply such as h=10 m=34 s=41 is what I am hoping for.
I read h=3 m=48 s=18
